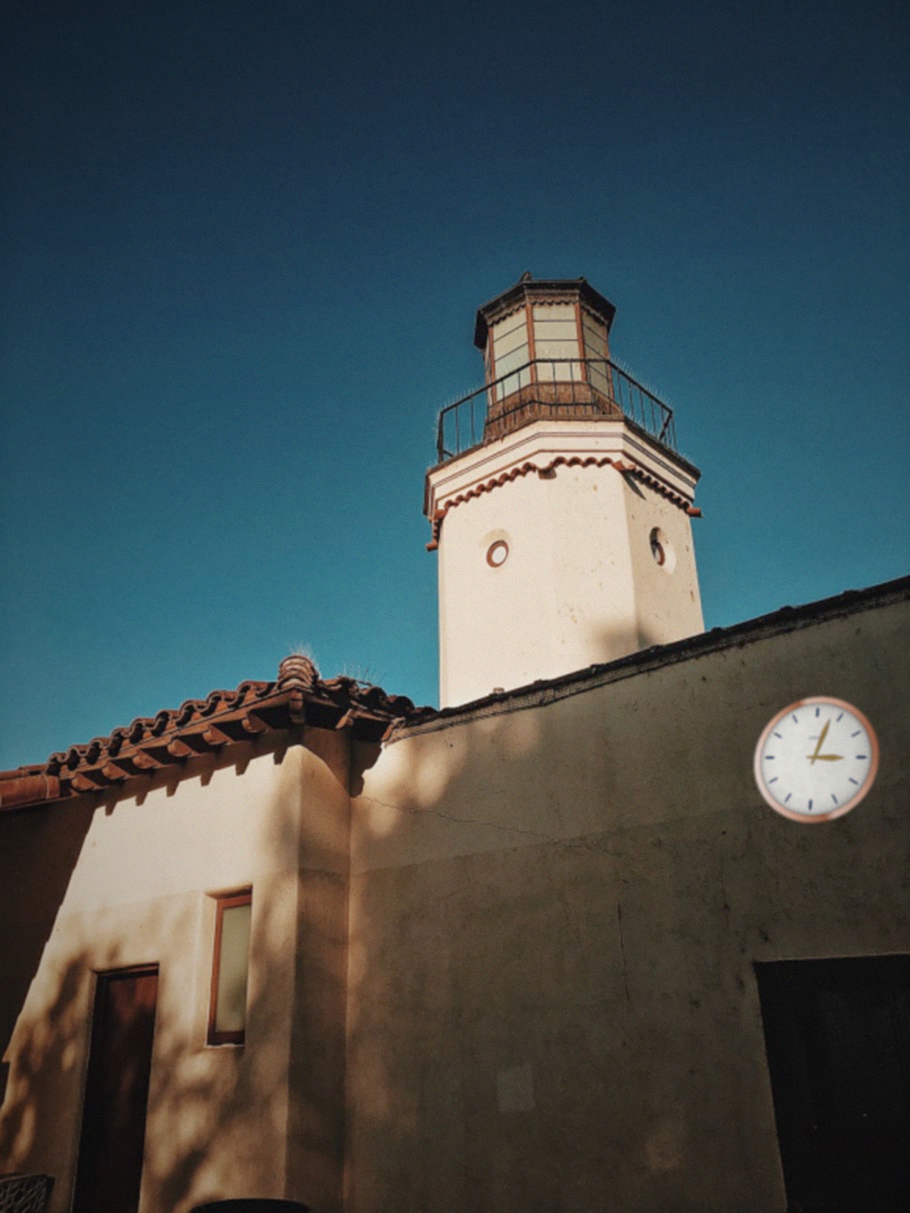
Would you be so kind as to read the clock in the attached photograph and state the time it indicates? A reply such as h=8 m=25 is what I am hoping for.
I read h=3 m=3
